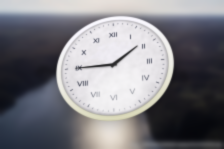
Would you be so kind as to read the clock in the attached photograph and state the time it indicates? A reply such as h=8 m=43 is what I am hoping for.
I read h=1 m=45
